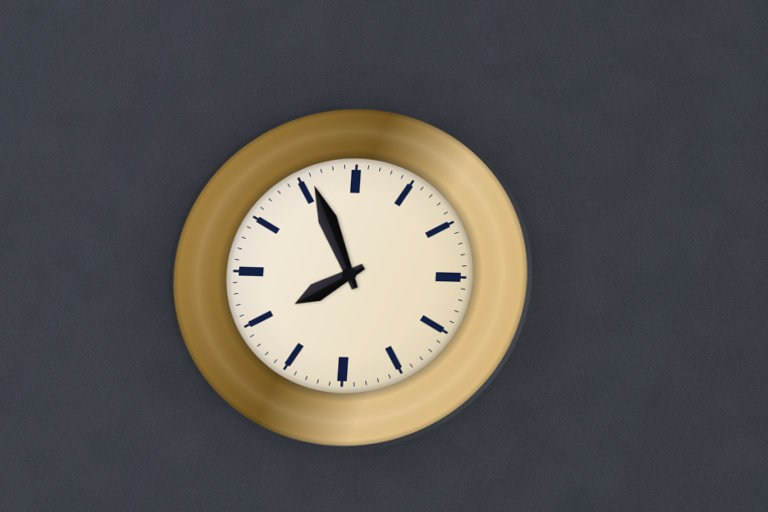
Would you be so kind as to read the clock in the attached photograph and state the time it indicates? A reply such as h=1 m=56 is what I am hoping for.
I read h=7 m=56
